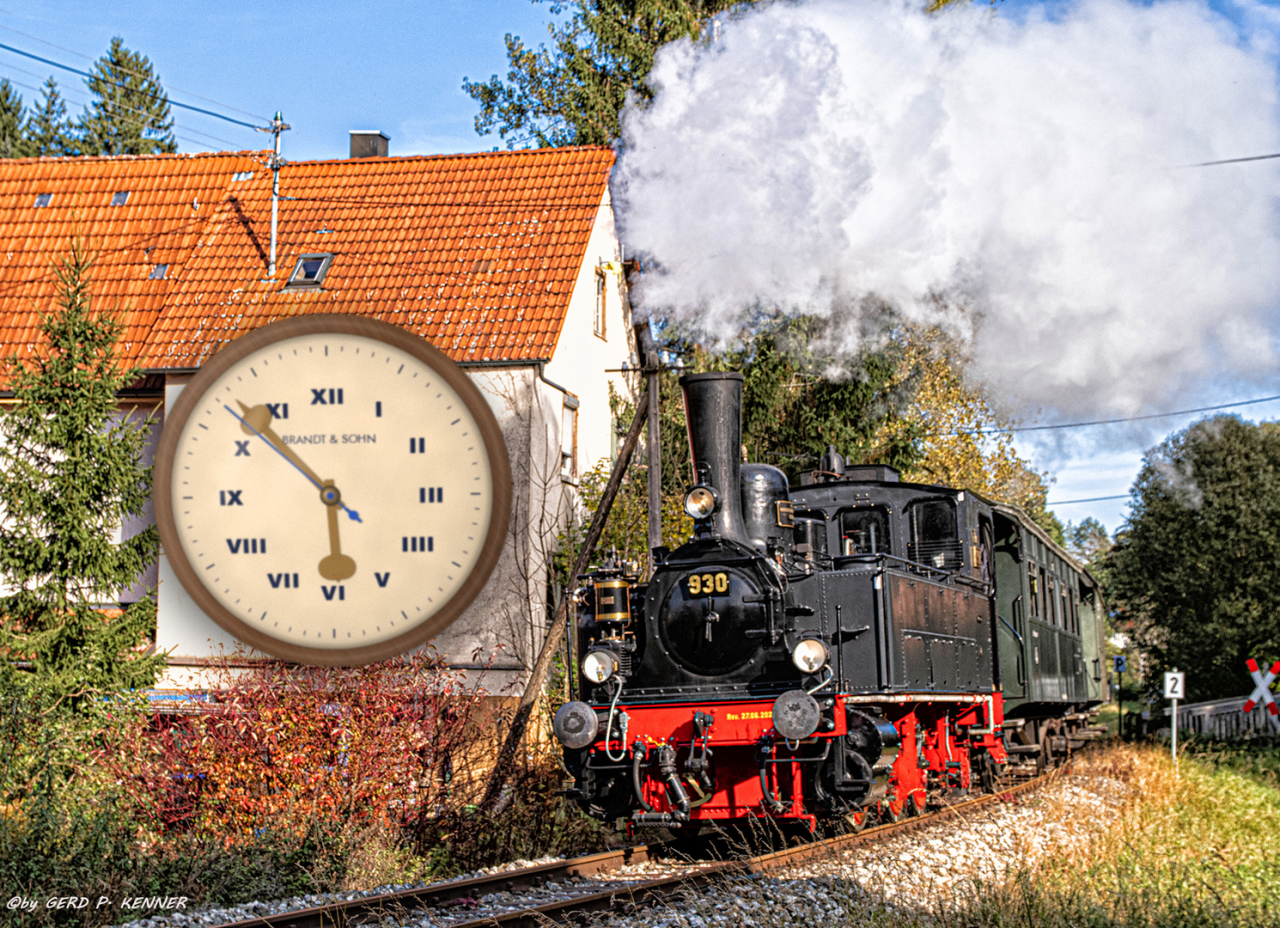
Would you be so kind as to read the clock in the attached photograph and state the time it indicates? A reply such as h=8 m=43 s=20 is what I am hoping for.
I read h=5 m=52 s=52
